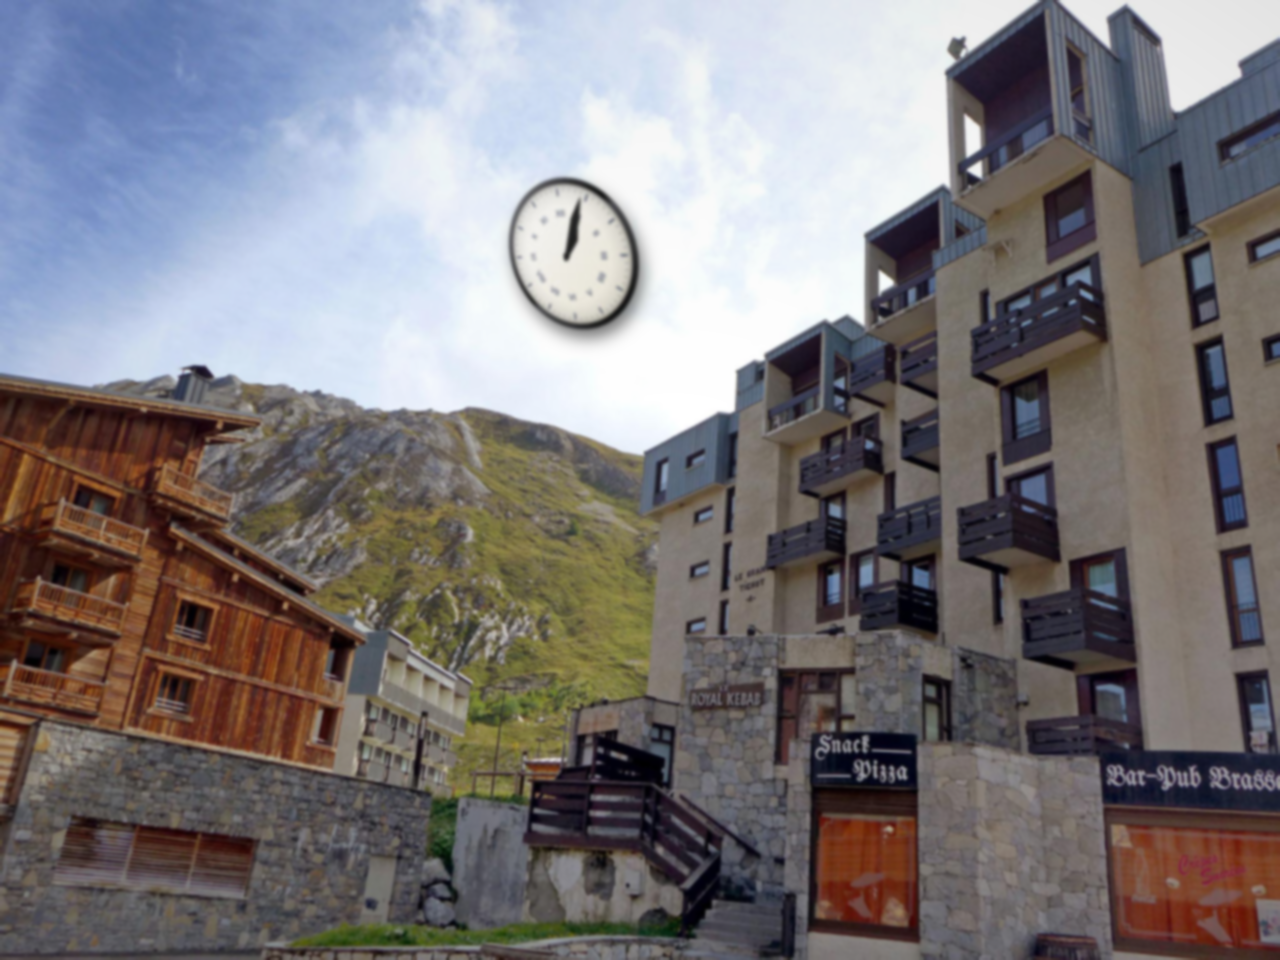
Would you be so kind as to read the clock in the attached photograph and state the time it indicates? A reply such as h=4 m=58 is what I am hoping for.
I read h=1 m=4
